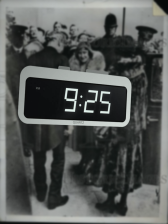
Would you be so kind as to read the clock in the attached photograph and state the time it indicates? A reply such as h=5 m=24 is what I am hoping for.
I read h=9 m=25
